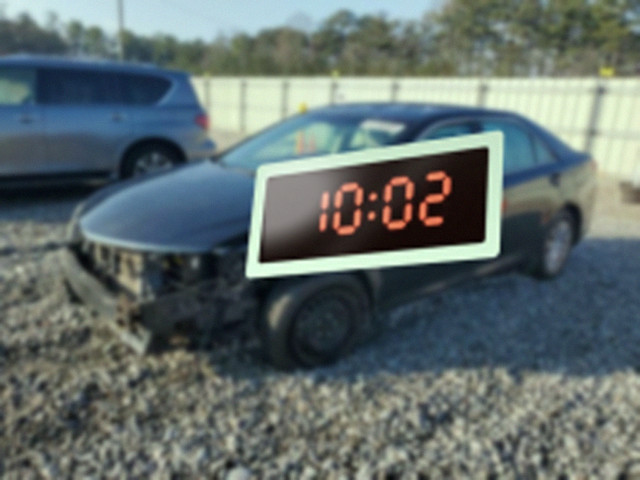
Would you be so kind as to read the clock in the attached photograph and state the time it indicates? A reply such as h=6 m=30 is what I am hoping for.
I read h=10 m=2
